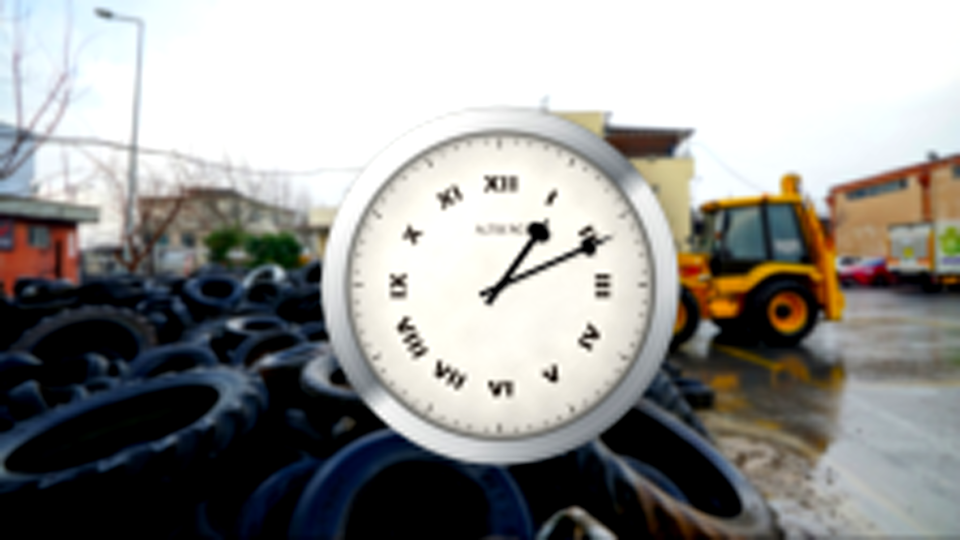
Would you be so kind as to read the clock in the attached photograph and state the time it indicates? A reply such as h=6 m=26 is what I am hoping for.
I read h=1 m=11
